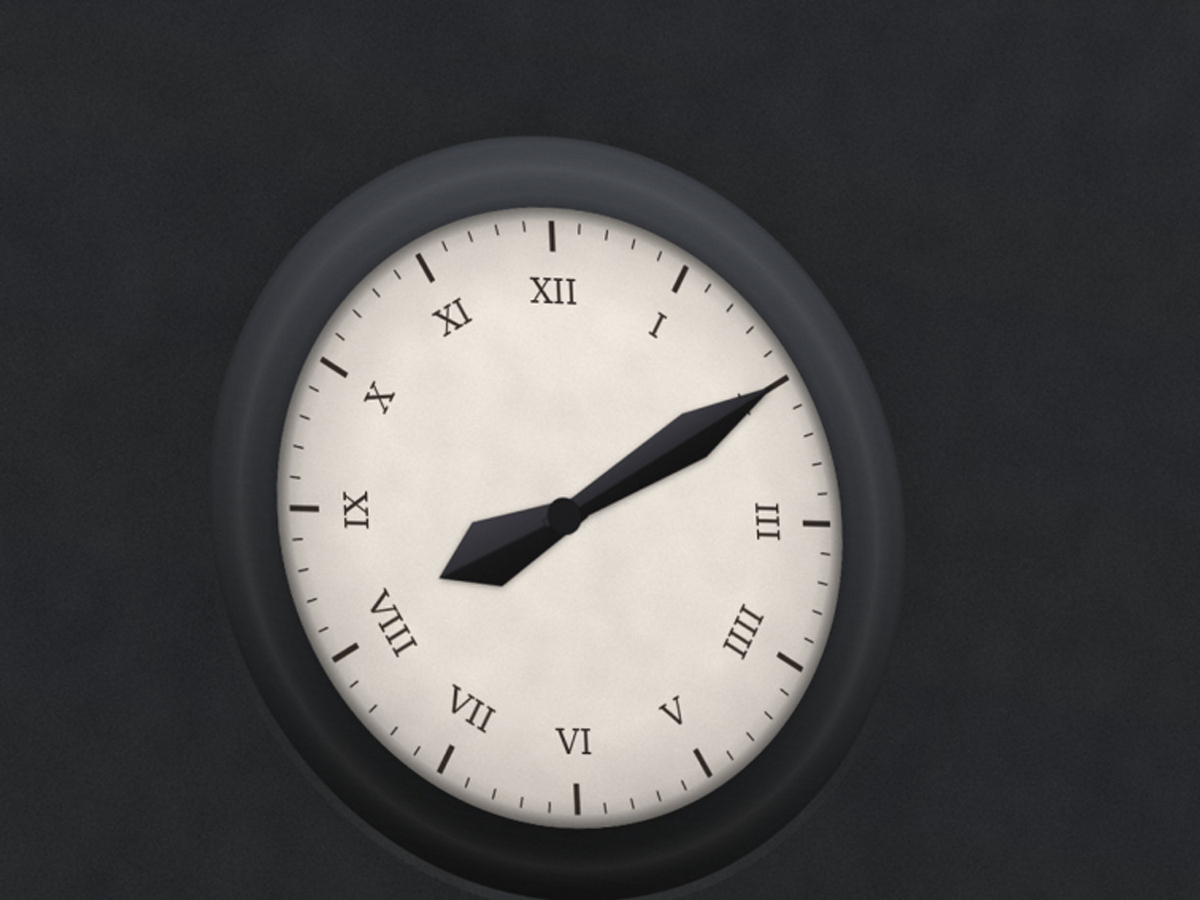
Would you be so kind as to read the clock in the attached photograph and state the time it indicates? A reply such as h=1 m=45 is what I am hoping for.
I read h=8 m=10
